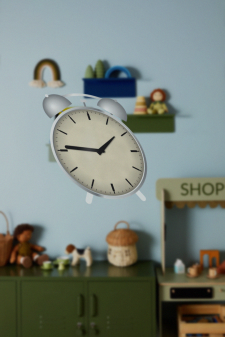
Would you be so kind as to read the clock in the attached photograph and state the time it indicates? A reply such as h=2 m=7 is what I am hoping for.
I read h=1 m=46
